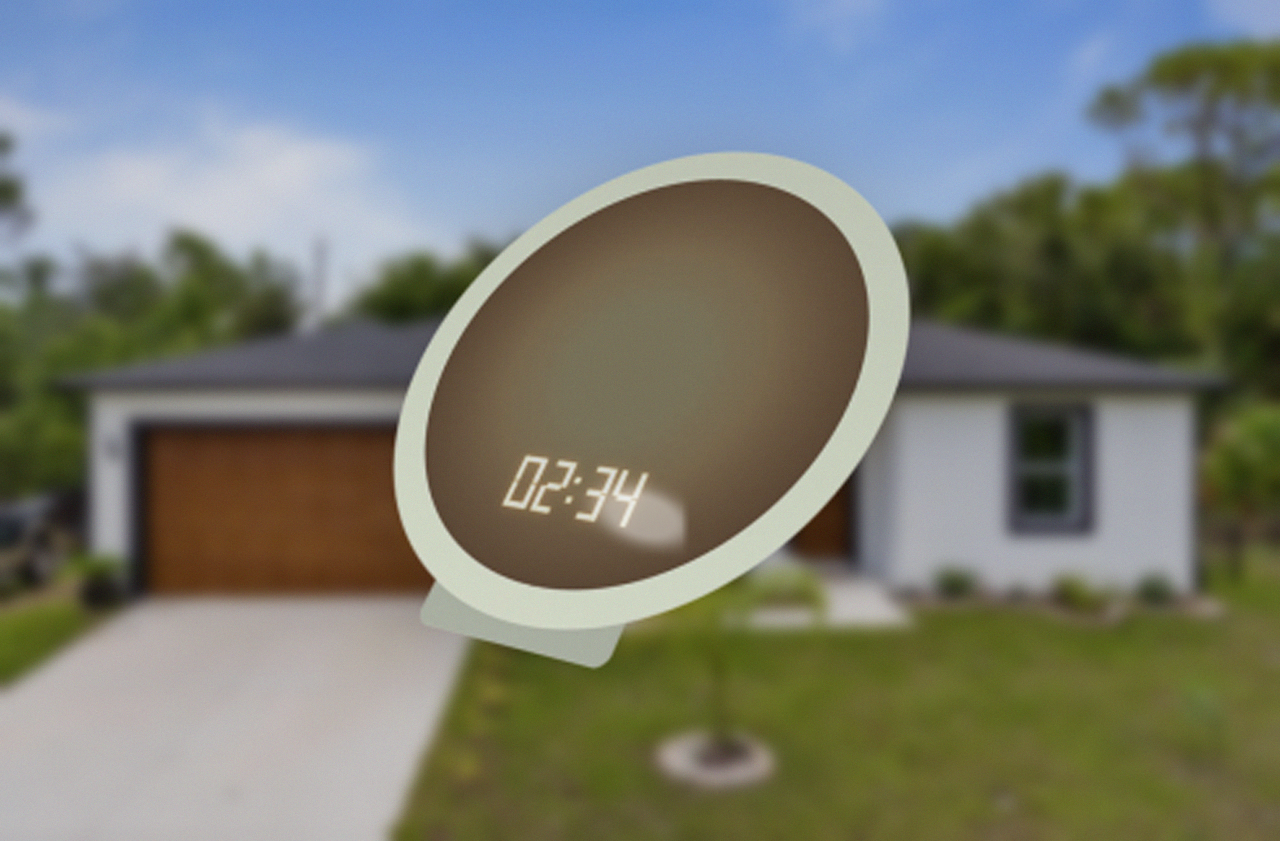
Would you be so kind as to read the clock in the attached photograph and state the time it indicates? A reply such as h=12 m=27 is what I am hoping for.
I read h=2 m=34
